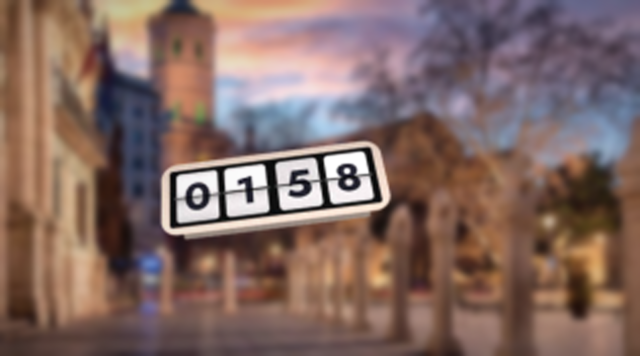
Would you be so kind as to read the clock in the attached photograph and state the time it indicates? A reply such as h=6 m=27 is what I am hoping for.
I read h=1 m=58
